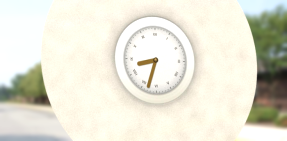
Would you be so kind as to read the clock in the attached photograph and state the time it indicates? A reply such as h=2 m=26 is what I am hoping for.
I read h=8 m=33
